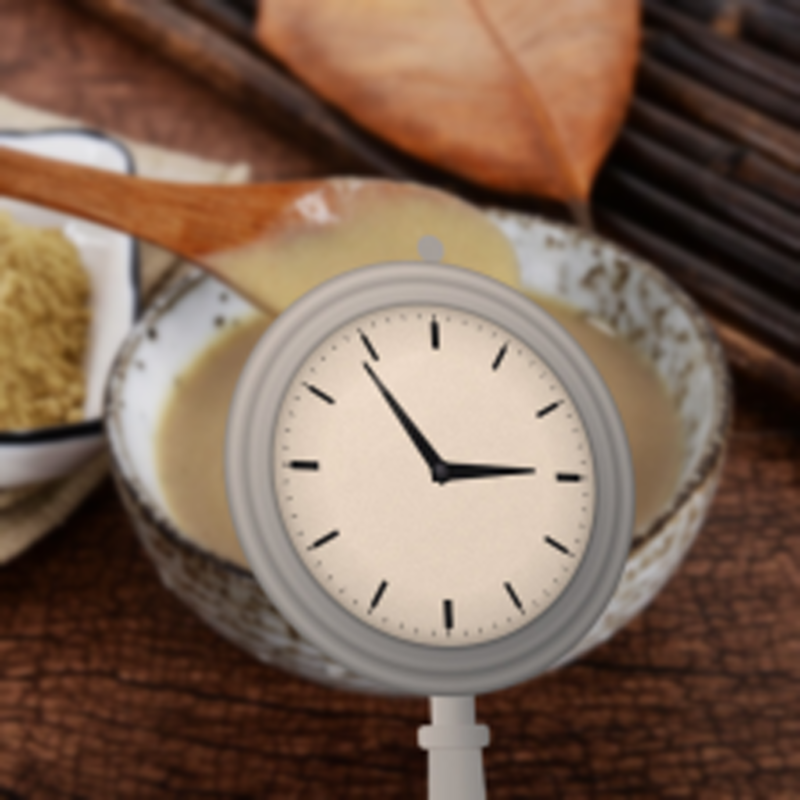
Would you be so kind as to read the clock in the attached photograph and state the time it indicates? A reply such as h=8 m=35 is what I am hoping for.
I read h=2 m=54
